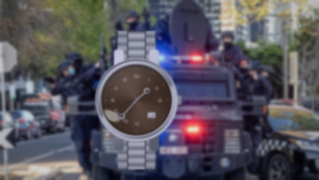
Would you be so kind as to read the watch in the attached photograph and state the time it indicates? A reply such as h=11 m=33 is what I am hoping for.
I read h=1 m=37
